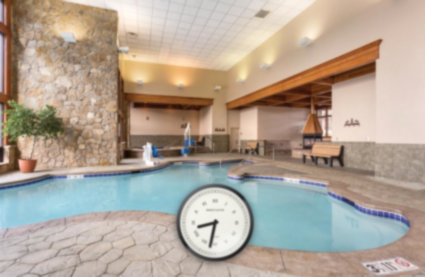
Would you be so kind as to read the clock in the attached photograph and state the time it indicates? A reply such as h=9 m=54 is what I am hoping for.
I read h=8 m=32
